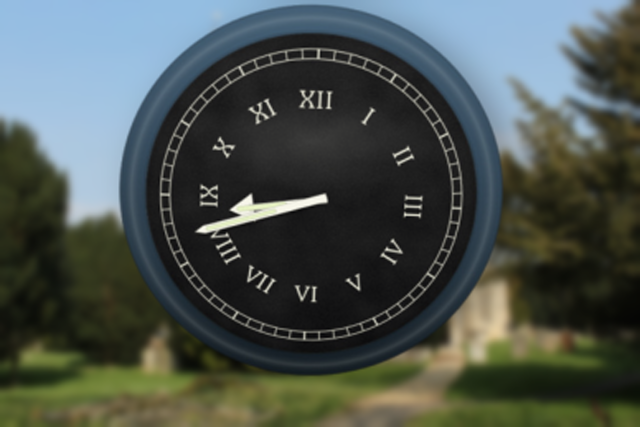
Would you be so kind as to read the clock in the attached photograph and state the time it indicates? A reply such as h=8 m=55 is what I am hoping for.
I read h=8 m=42
